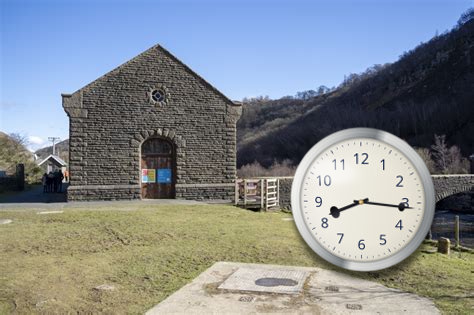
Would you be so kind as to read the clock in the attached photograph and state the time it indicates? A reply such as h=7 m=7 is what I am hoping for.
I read h=8 m=16
